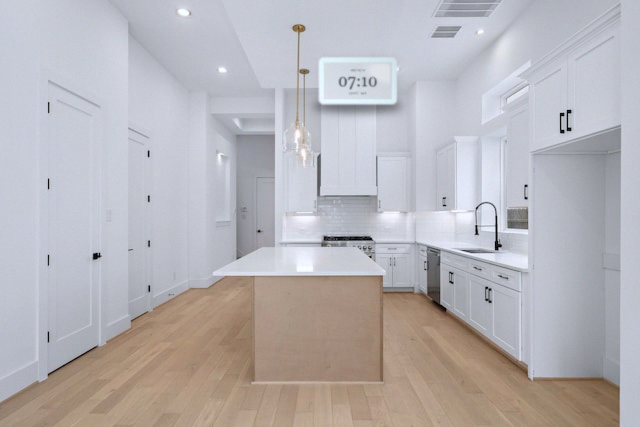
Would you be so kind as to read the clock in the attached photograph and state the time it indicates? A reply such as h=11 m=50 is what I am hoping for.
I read h=7 m=10
